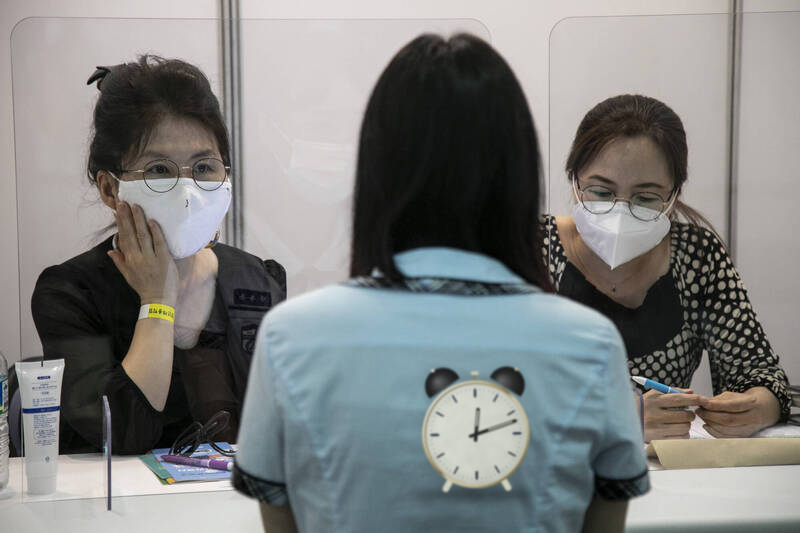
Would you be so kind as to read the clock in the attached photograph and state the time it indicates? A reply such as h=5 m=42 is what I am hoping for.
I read h=12 m=12
